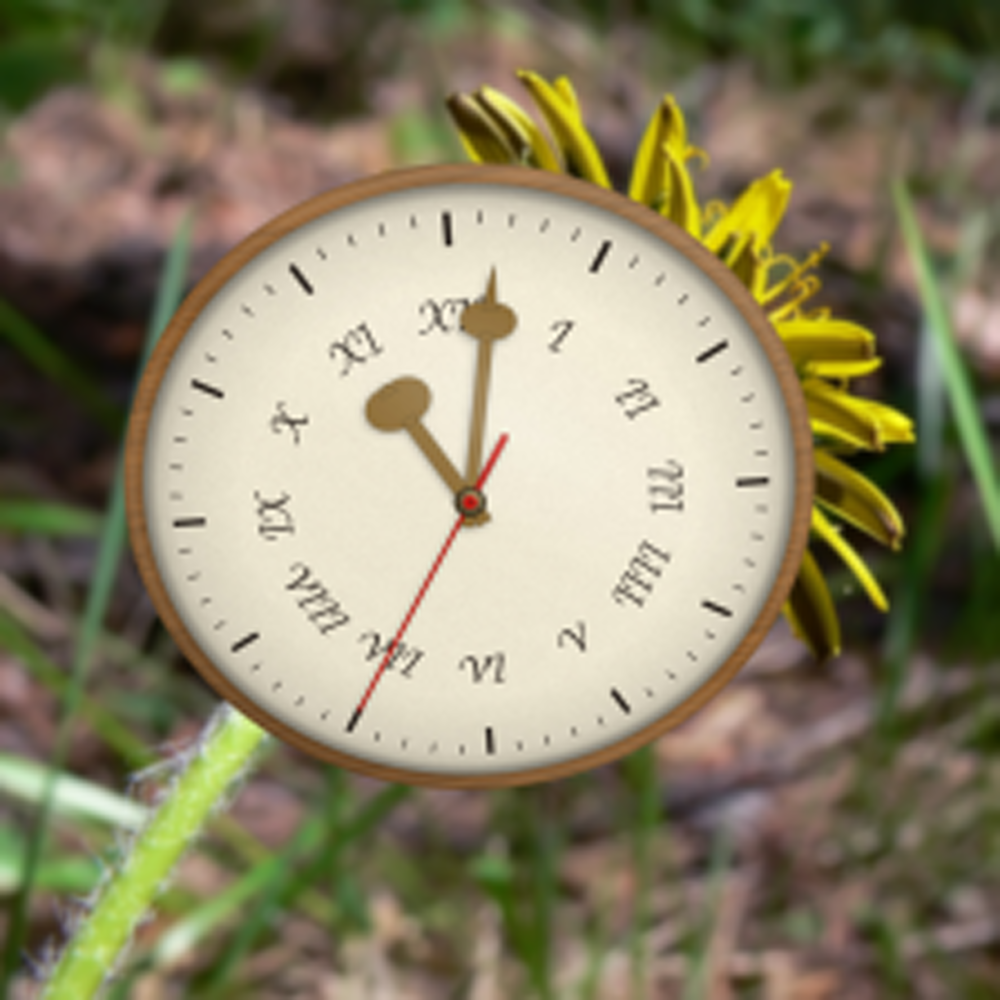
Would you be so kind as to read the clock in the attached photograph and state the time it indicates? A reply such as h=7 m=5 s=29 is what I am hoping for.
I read h=11 m=1 s=35
